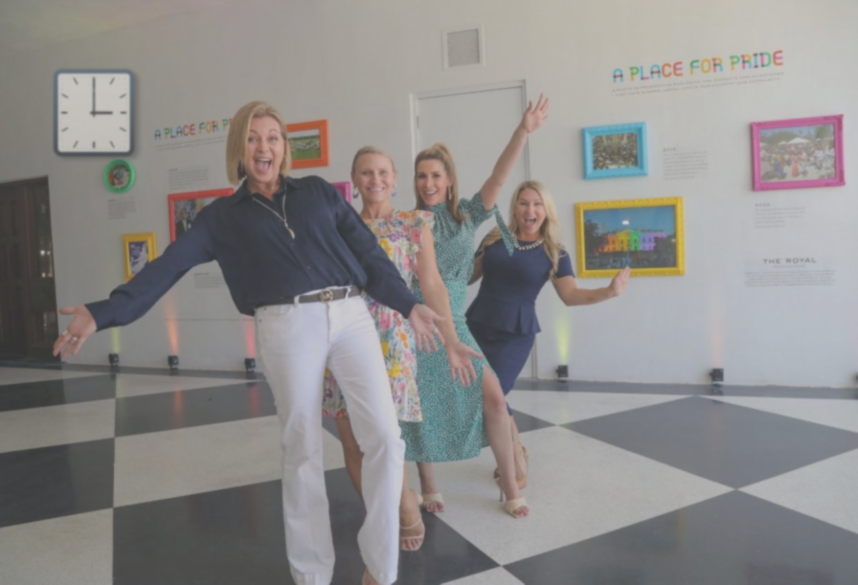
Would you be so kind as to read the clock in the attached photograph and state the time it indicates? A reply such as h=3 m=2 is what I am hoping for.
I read h=3 m=0
